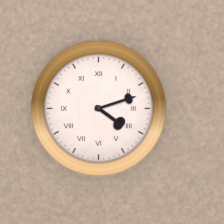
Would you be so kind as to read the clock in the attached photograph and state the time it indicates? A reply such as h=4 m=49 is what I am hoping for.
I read h=4 m=12
